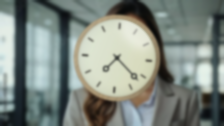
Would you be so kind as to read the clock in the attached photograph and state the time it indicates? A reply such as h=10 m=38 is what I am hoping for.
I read h=7 m=22
